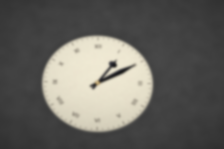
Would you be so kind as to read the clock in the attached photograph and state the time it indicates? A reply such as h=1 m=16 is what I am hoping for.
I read h=1 m=10
